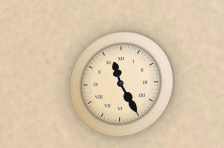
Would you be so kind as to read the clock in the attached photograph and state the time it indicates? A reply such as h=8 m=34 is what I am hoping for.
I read h=11 m=25
